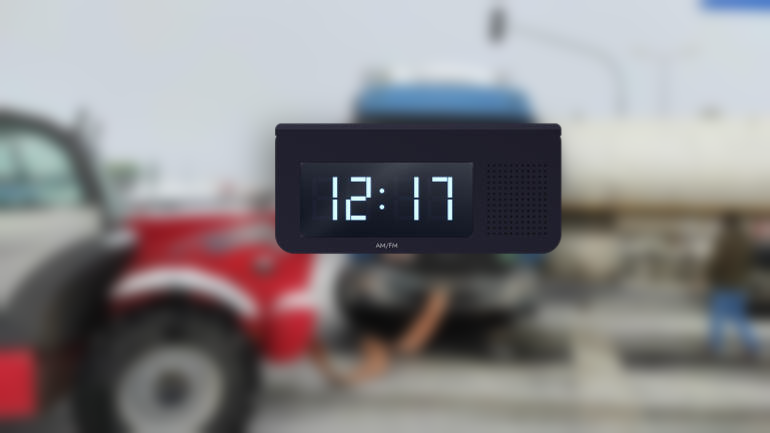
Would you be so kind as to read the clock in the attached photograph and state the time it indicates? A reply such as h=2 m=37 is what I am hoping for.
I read h=12 m=17
